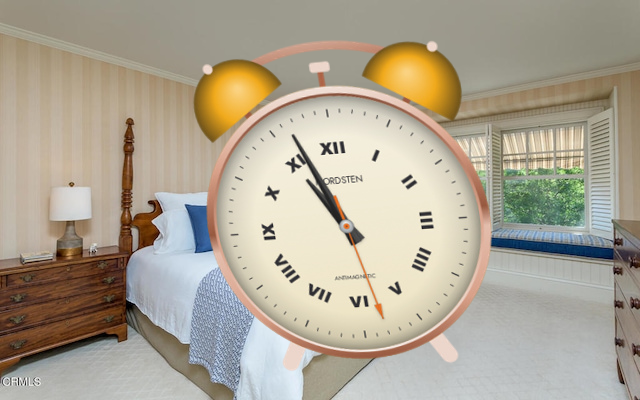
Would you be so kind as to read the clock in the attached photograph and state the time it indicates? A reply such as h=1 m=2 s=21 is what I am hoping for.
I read h=10 m=56 s=28
